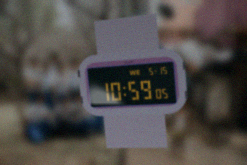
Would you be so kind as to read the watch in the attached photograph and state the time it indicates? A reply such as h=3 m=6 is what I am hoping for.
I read h=10 m=59
